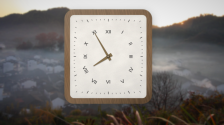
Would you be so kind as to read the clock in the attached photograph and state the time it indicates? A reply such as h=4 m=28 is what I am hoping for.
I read h=7 m=55
